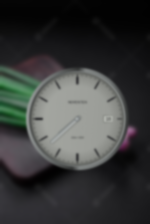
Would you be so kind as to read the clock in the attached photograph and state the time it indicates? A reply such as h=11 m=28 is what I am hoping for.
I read h=7 m=38
